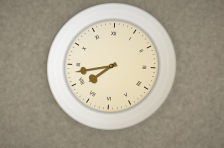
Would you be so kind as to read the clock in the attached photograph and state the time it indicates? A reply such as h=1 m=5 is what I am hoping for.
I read h=7 m=43
